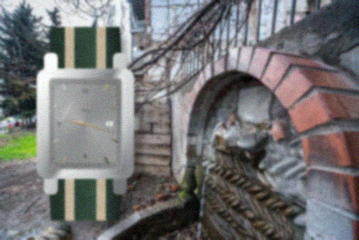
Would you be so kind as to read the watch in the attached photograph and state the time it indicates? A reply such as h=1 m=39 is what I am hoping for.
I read h=9 m=18
